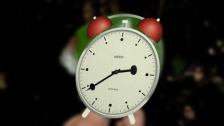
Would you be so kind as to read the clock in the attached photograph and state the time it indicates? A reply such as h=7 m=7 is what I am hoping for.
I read h=2 m=39
